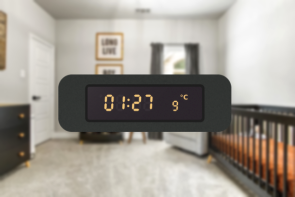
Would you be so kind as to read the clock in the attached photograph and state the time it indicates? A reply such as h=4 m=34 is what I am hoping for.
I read h=1 m=27
